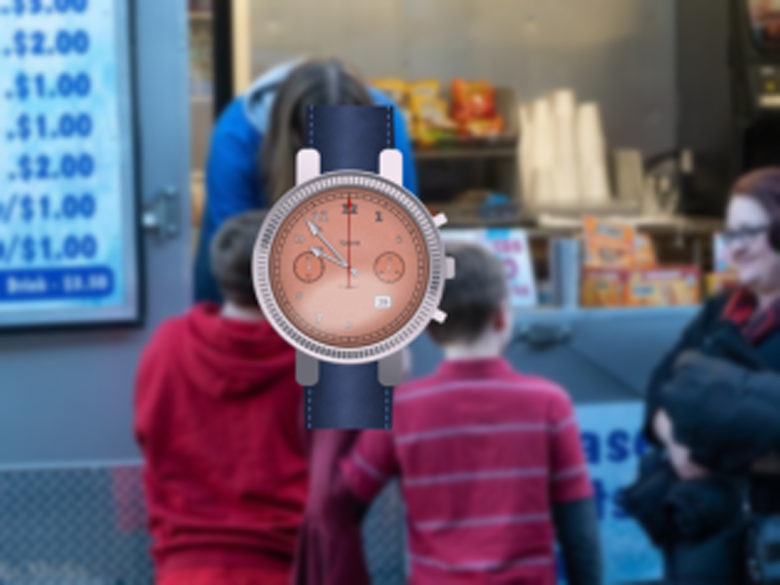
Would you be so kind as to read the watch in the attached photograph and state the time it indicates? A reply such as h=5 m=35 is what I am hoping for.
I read h=9 m=53
